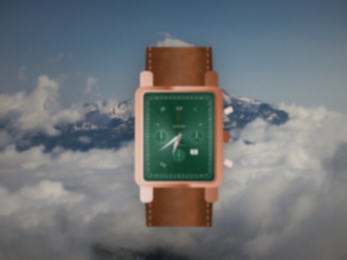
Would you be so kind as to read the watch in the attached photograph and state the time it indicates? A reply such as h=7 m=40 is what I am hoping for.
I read h=6 m=39
